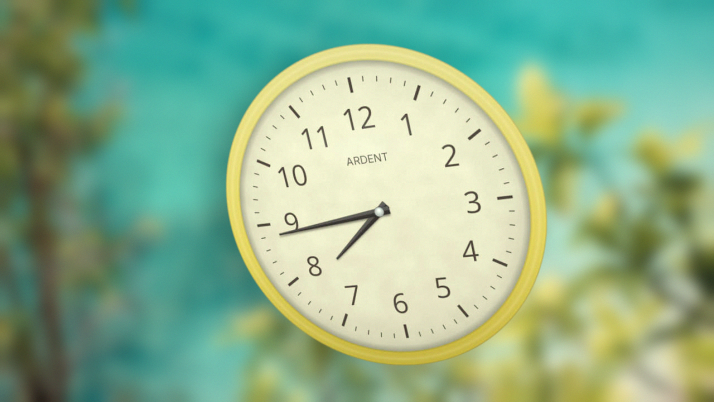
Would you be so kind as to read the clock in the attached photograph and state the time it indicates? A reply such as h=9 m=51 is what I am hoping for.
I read h=7 m=44
